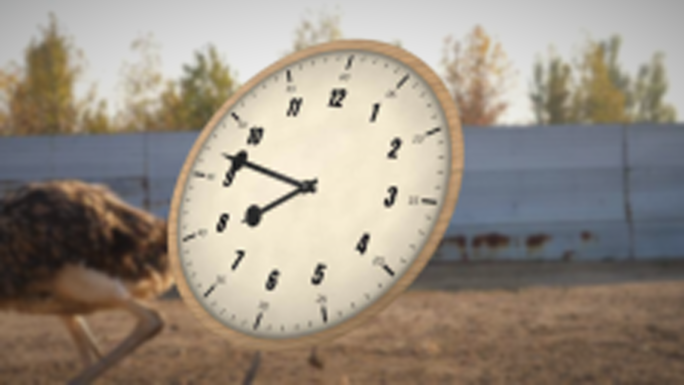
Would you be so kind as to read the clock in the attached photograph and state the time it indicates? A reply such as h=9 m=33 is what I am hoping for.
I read h=7 m=47
